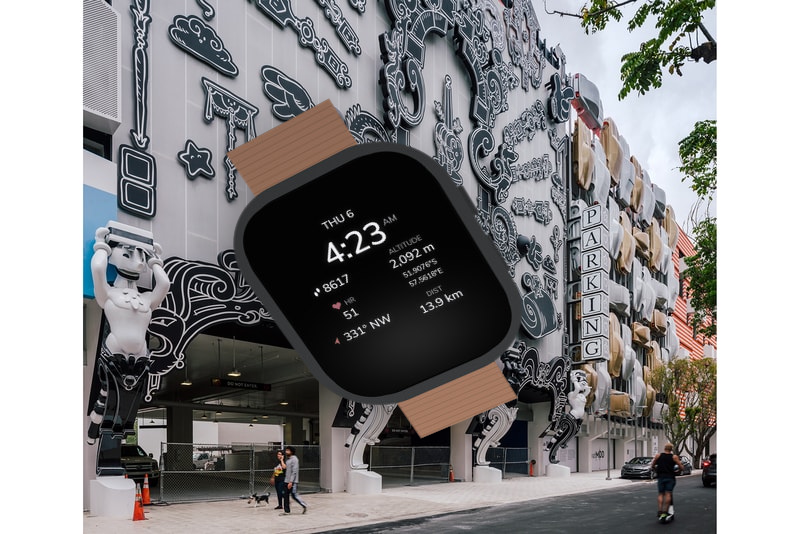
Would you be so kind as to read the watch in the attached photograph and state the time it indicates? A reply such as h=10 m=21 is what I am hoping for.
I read h=4 m=23
